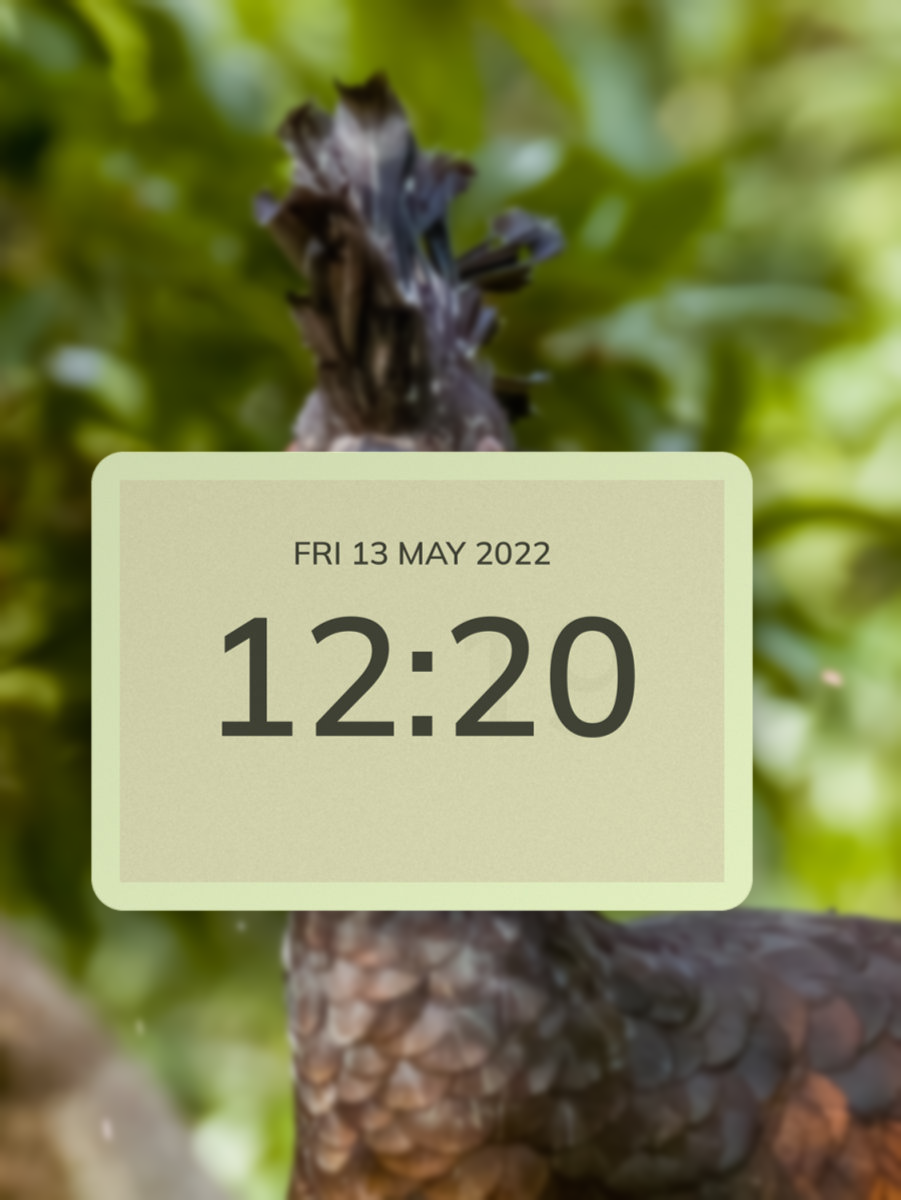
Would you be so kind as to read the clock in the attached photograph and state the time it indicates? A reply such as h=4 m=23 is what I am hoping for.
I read h=12 m=20
